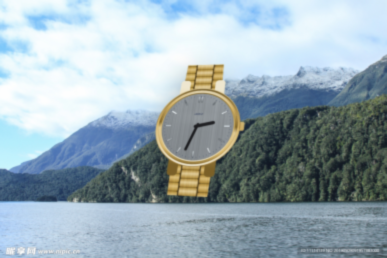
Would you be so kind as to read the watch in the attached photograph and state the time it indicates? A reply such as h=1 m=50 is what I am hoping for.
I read h=2 m=33
